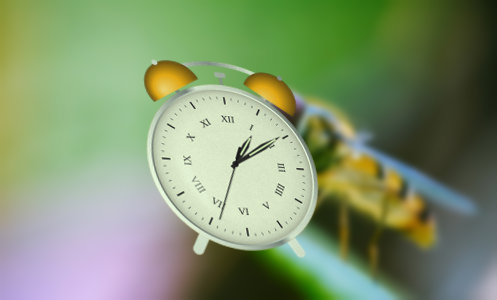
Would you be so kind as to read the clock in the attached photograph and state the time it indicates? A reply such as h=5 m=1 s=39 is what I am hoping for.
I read h=1 m=9 s=34
